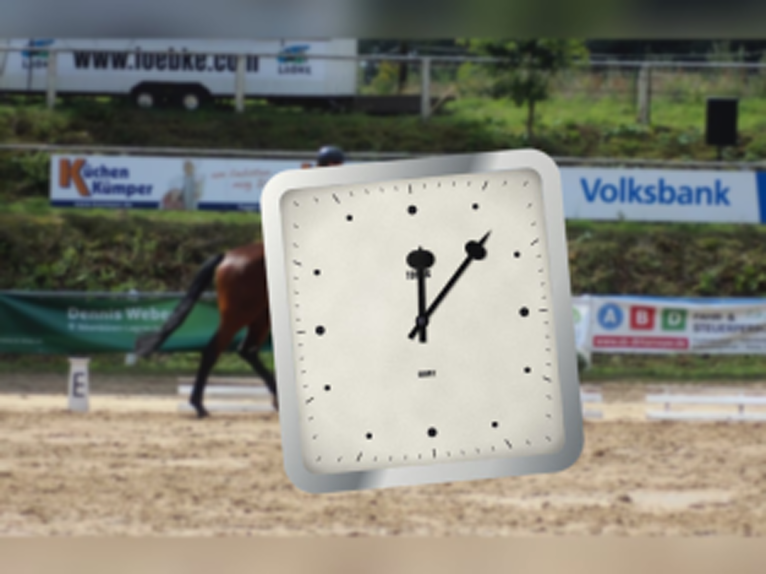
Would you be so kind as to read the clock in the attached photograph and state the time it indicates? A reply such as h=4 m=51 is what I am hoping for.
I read h=12 m=7
